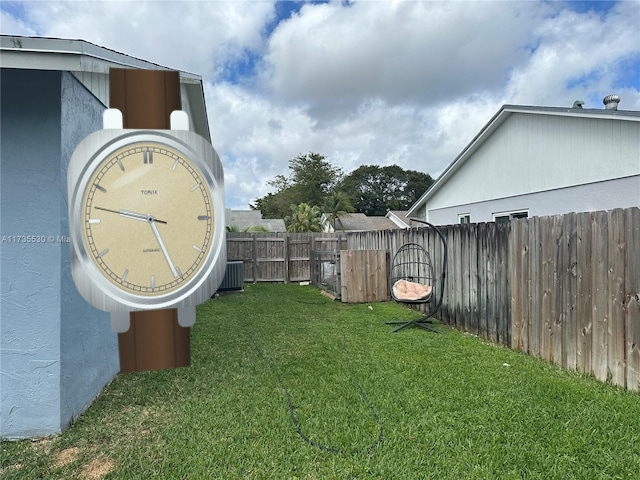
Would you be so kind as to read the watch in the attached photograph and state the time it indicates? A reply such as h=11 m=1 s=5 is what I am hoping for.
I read h=9 m=25 s=47
